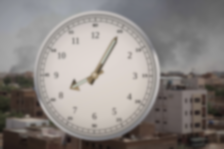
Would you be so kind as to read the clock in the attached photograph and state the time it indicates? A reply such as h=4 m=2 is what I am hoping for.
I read h=8 m=5
